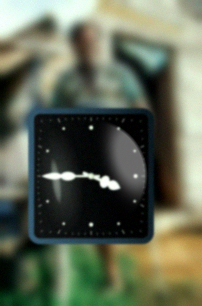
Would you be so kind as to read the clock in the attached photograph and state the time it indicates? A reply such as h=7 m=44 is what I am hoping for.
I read h=3 m=45
